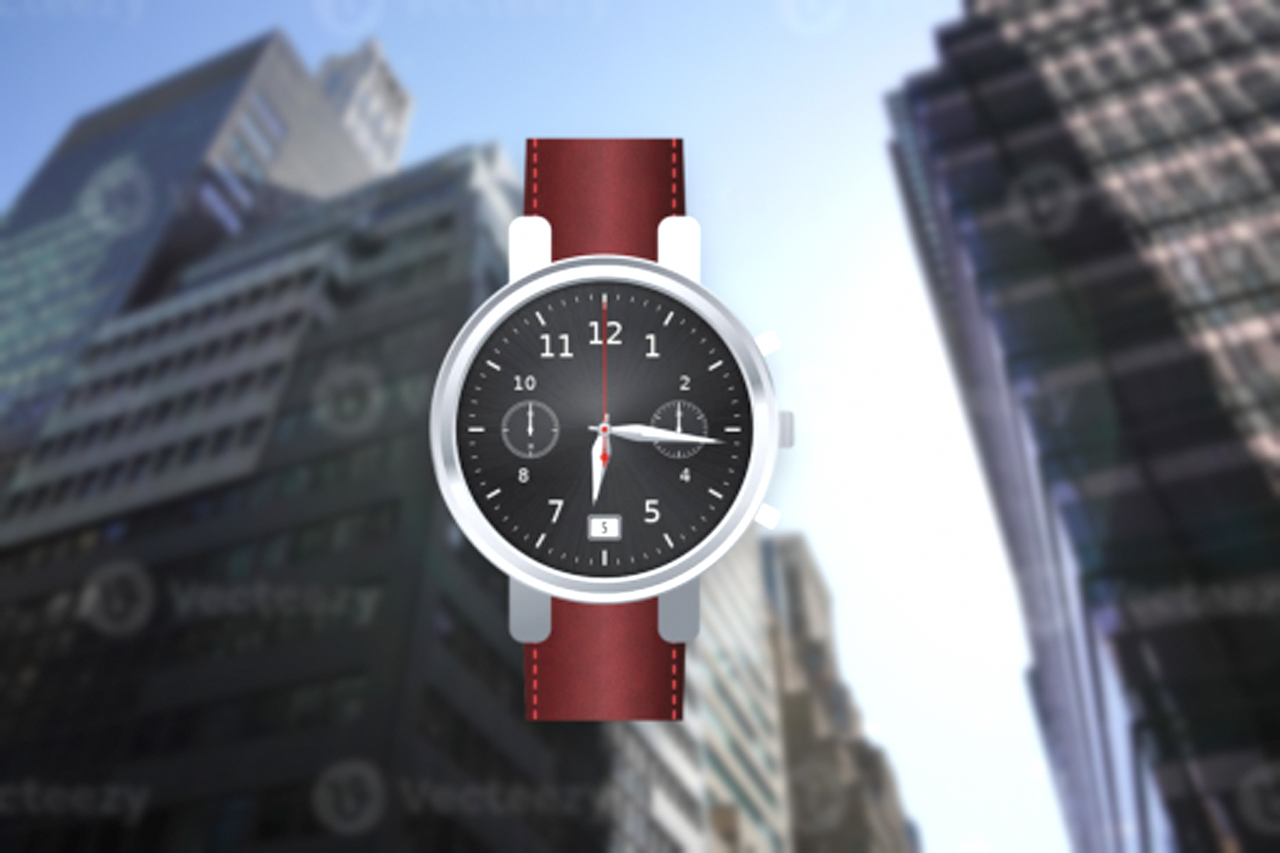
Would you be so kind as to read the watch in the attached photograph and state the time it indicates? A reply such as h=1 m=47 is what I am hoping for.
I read h=6 m=16
